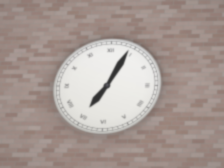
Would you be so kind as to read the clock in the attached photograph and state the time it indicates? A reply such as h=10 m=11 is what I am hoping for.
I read h=7 m=4
